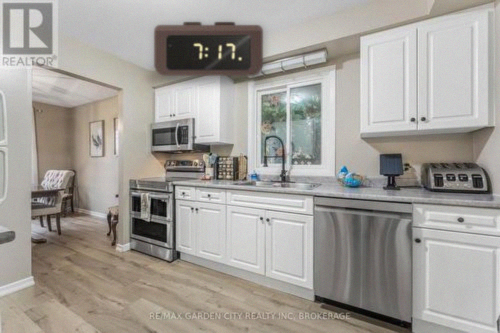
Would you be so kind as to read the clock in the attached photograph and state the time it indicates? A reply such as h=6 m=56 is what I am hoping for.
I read h=7 m=17
